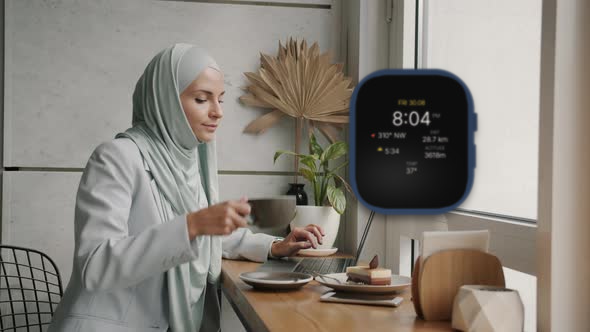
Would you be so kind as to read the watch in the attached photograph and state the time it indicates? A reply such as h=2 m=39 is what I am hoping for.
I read h=8 m=4
